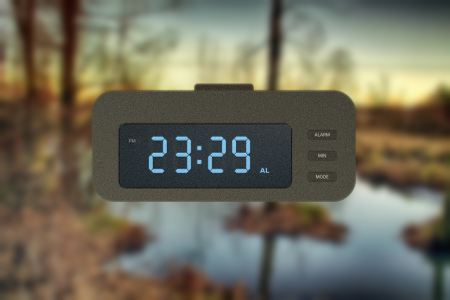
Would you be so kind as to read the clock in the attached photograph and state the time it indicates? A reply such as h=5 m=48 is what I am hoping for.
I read h=23 m=29
